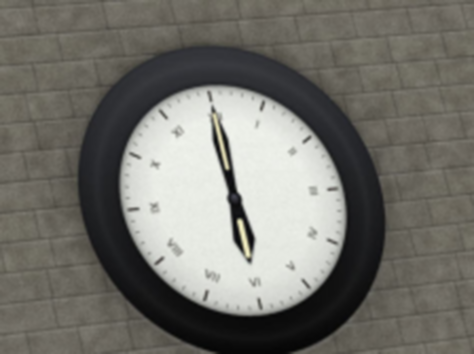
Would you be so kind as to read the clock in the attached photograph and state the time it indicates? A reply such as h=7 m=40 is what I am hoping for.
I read h=6 m=0
